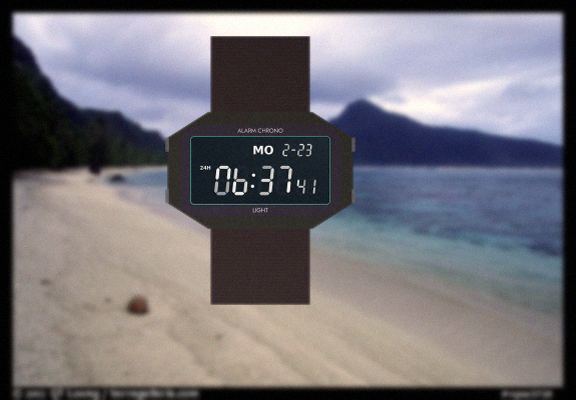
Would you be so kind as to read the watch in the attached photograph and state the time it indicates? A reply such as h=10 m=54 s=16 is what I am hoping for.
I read h=6 m=37 s=41
